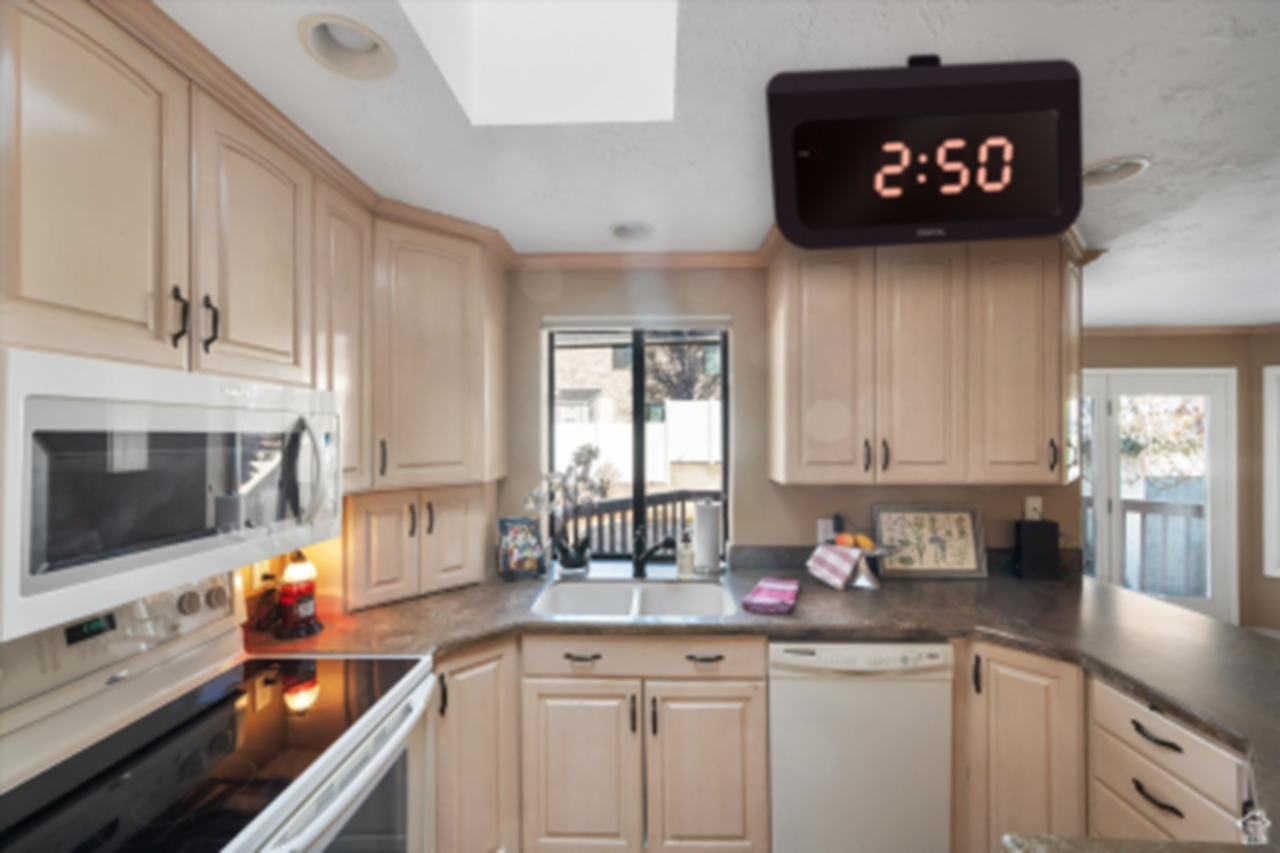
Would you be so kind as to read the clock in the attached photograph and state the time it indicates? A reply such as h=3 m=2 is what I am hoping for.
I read h=2 m=50
